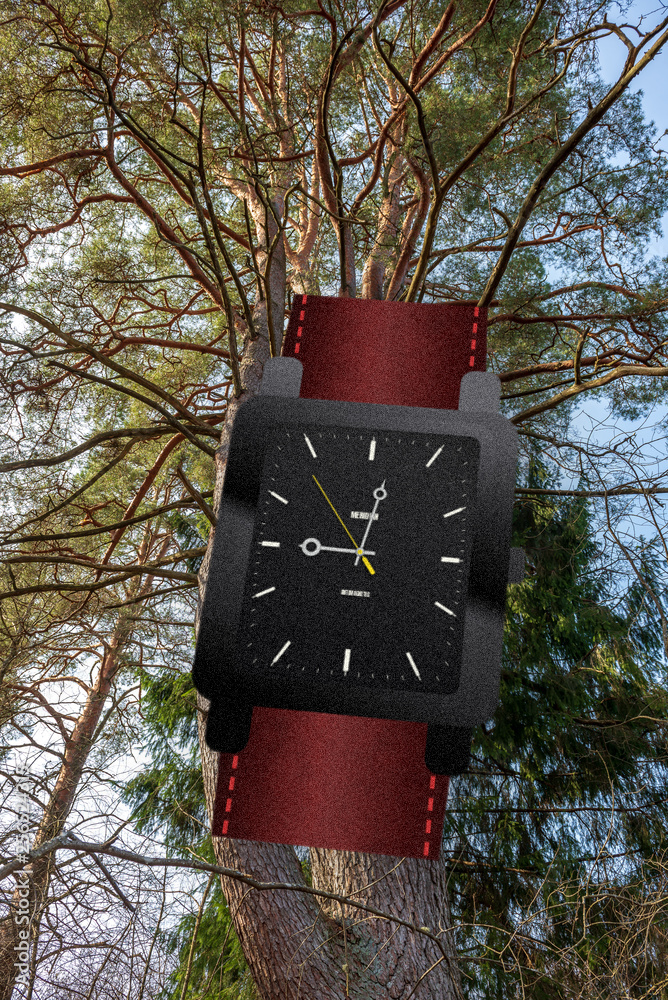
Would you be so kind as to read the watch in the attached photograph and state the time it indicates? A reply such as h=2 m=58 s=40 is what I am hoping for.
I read h=9 m=1 s=54
